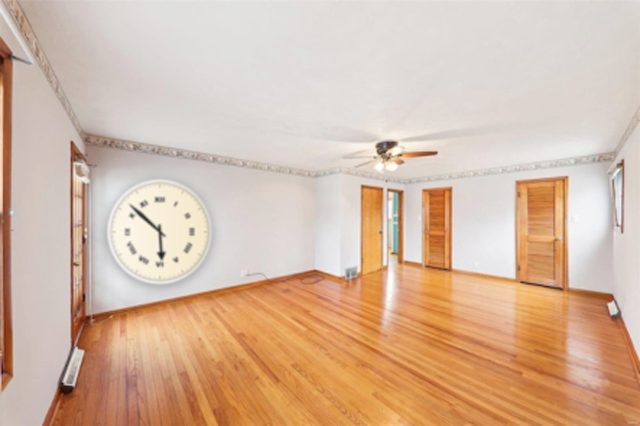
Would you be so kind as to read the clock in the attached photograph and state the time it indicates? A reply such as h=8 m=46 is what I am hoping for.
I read h=5 m=52
